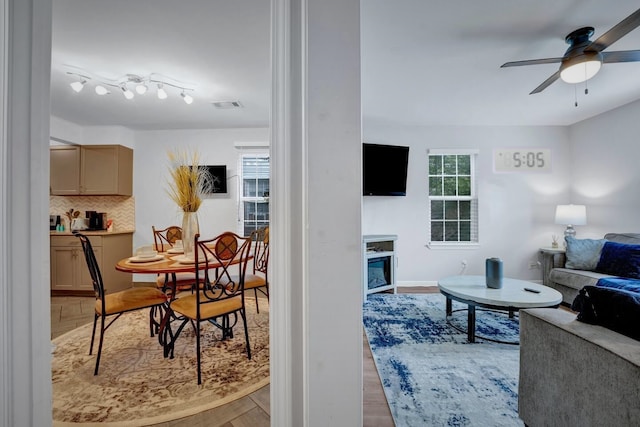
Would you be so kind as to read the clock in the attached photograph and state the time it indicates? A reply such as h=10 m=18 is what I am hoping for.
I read h=5 m=5
